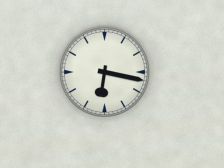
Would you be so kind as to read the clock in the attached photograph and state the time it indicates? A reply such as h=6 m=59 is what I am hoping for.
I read h=6 m=17
